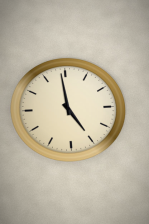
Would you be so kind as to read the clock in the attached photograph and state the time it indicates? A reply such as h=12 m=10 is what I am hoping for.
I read h=4 m=59
